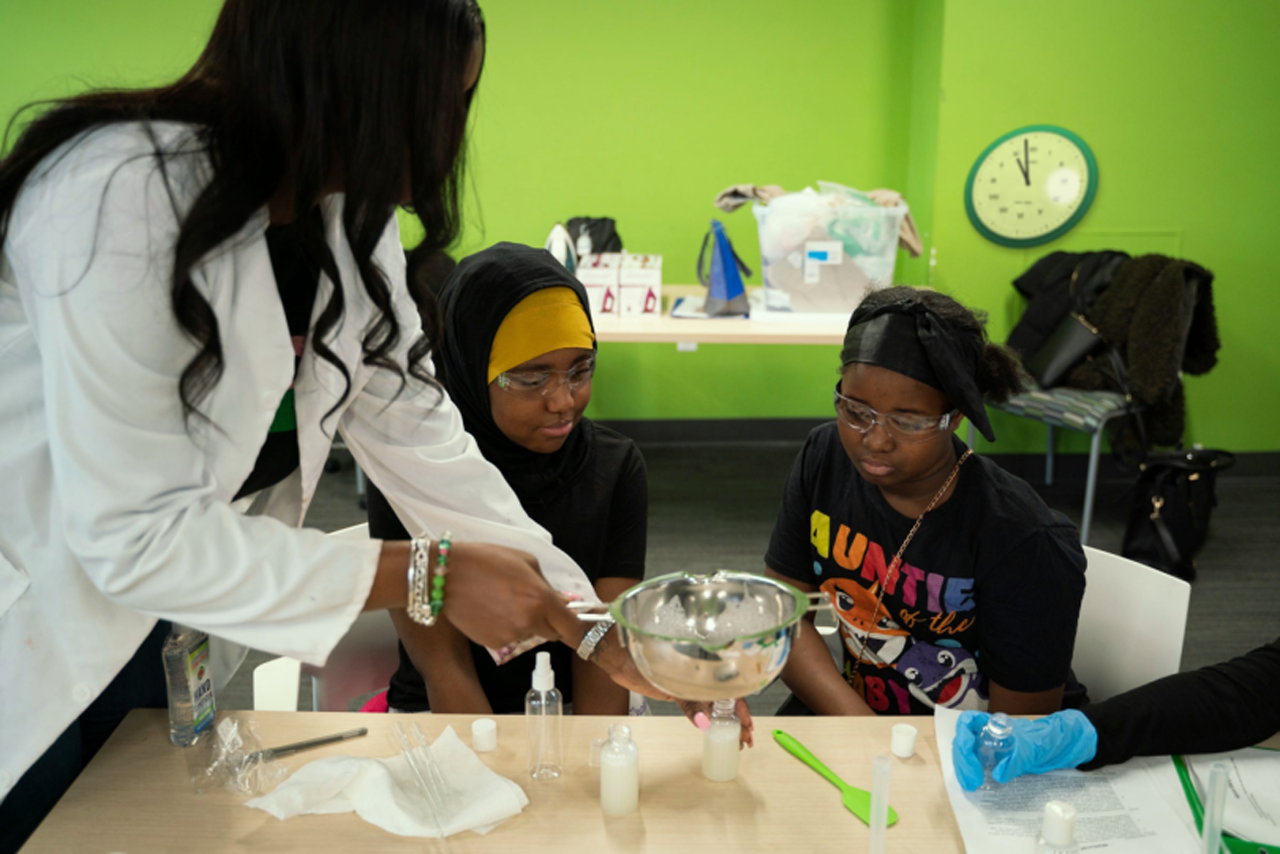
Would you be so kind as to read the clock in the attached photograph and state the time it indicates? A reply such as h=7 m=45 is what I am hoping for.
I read h=10 m=58
